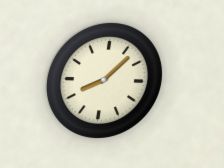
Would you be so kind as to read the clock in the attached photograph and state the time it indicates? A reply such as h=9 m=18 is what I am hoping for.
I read h=8 m=7
